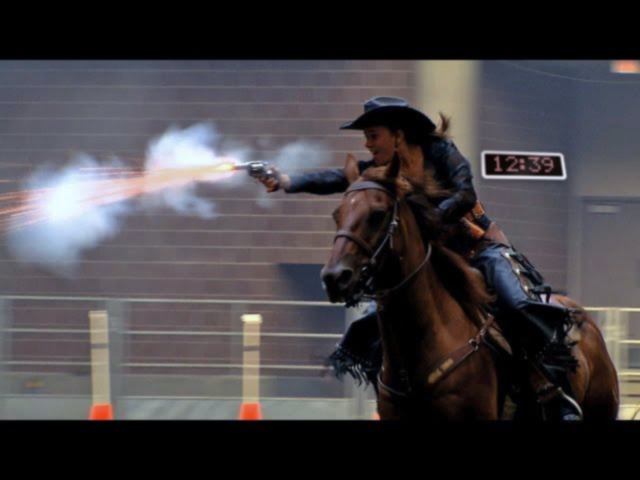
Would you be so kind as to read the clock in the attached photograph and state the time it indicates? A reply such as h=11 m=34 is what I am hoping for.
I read h=12 m=39
